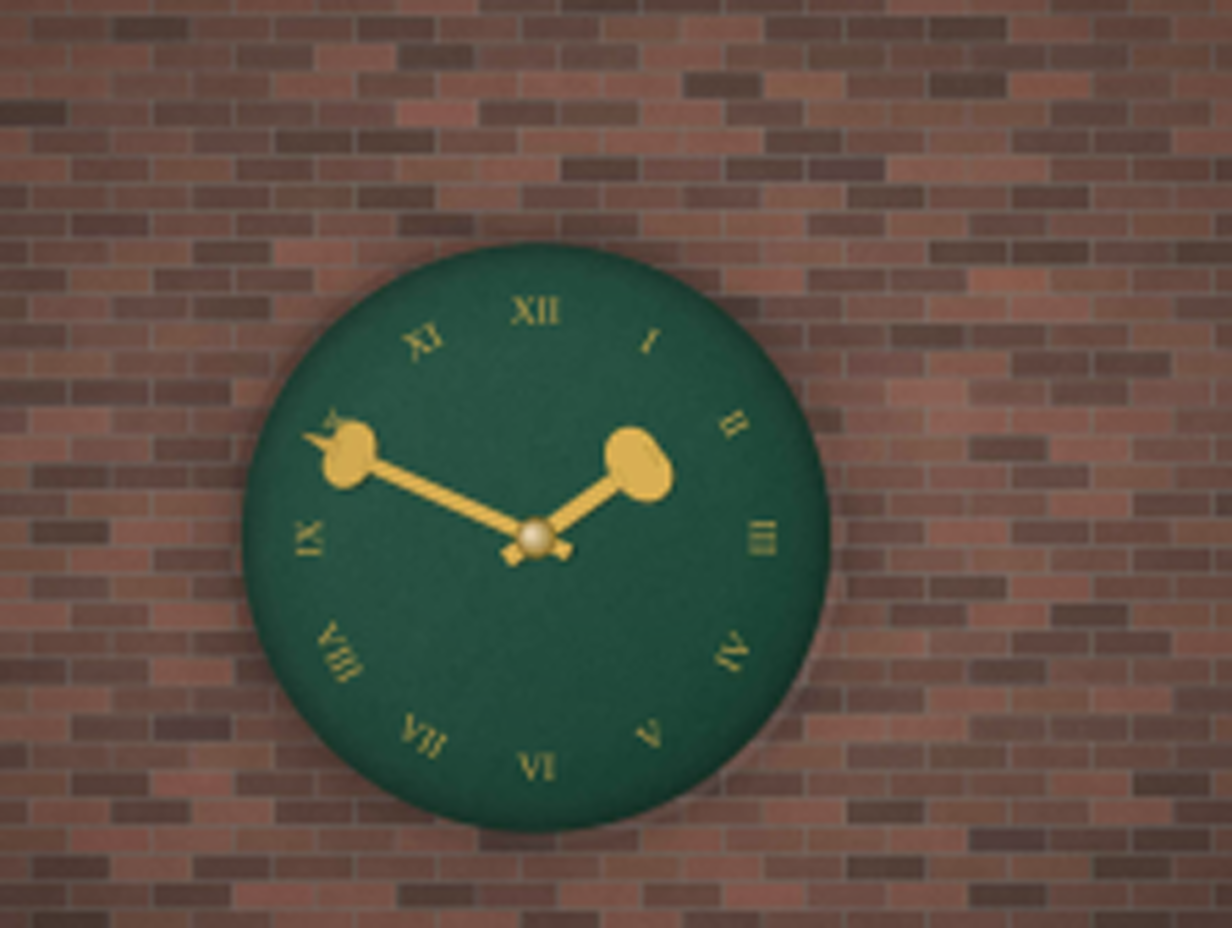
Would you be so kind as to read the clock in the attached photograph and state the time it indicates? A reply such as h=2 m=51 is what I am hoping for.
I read h=1 m=49
